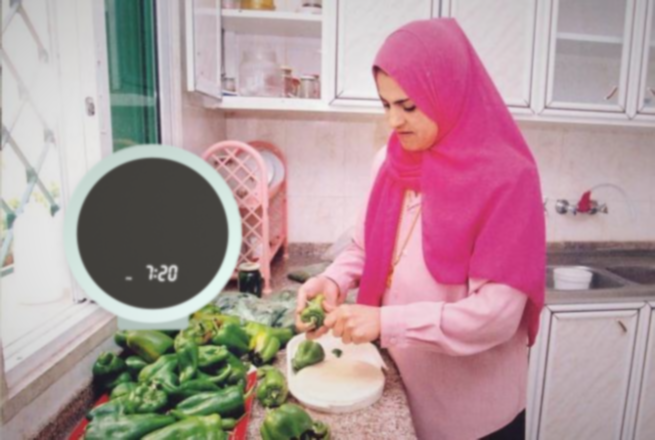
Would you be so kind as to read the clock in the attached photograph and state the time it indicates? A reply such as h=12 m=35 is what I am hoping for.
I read h=7 m=20
